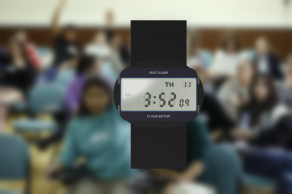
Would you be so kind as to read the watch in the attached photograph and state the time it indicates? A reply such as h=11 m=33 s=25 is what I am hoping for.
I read h=3 m=52 s=9
